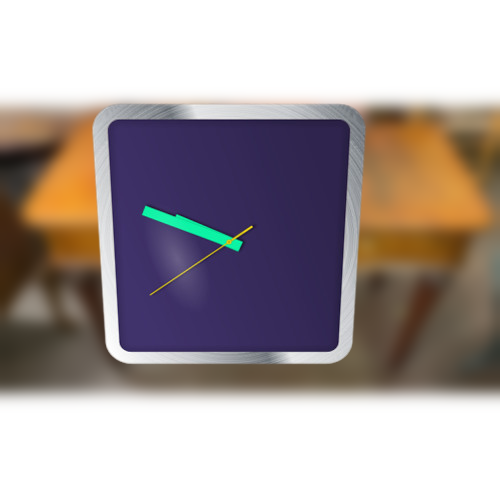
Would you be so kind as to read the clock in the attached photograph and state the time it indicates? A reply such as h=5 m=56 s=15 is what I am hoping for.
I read h=9 m=48 s=39
